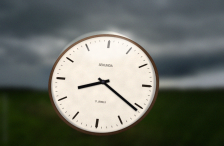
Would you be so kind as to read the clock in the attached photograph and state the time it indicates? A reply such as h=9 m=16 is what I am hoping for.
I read h=8 m=21
